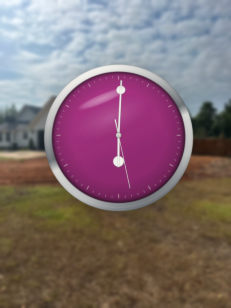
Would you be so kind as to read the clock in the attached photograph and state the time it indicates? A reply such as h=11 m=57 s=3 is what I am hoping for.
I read h=6 m=0 s=28
